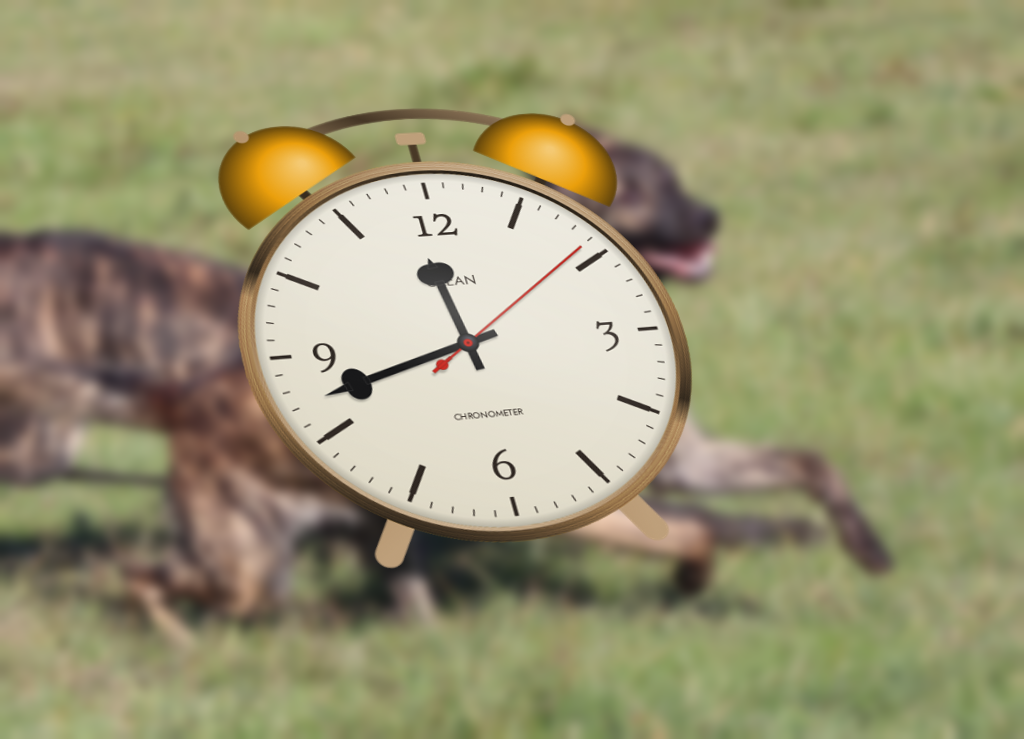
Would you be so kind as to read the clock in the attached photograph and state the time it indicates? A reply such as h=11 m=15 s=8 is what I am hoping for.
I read h=11 m=42 s=9
